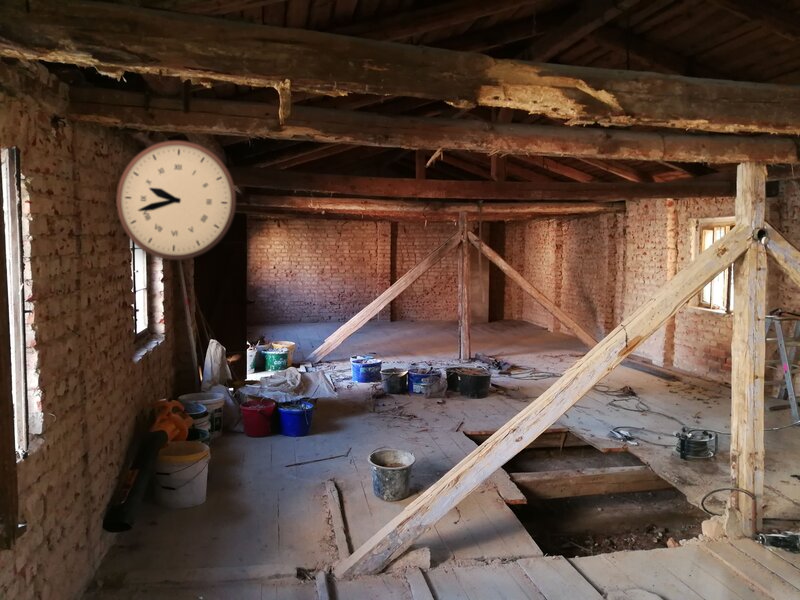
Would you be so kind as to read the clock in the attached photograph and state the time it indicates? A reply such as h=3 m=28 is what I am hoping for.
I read h=9 m=42
